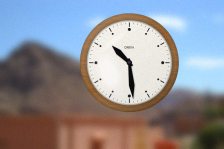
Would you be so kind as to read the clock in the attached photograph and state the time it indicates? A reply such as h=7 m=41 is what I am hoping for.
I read h=10 m=29
